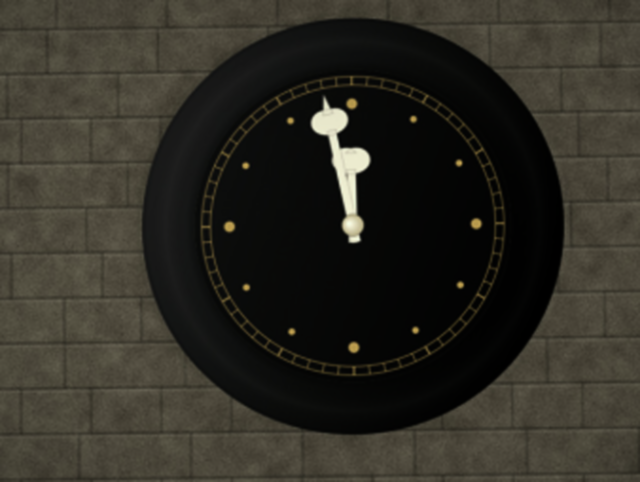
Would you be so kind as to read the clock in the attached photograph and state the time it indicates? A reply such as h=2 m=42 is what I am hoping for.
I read h=11 m=58
